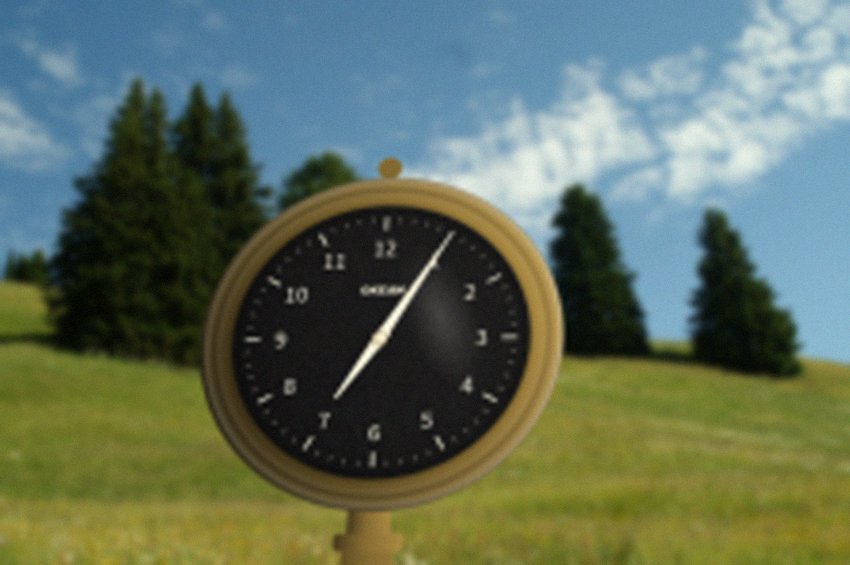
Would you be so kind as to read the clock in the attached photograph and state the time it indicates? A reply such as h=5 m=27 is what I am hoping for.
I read h=7 m=5
